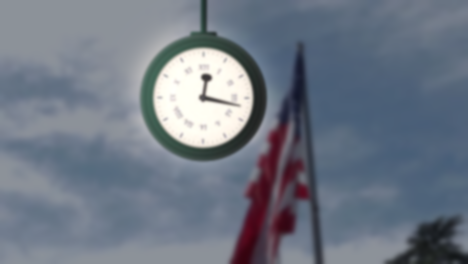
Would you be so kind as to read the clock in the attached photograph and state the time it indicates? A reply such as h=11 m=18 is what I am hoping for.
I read h=12 m=17
